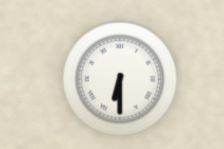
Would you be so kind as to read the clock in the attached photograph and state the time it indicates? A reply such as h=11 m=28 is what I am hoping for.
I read h=6 m=30
